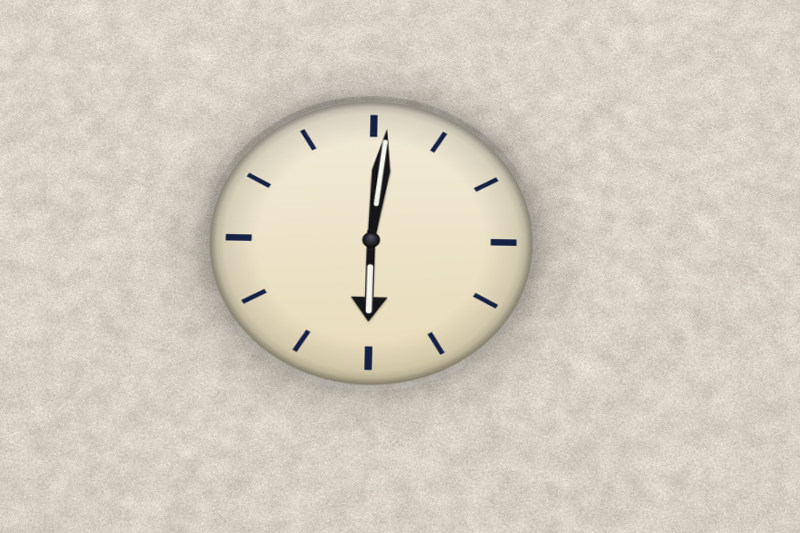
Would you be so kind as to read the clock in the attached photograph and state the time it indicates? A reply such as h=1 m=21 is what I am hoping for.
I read h=6 m=1
